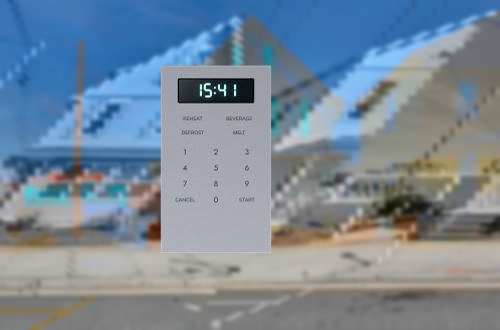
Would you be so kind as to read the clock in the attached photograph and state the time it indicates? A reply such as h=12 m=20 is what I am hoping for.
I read h=15 m=41
